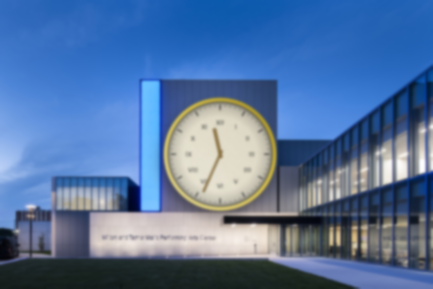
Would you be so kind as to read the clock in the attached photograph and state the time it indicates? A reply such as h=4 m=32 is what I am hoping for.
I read h=11 m=34
